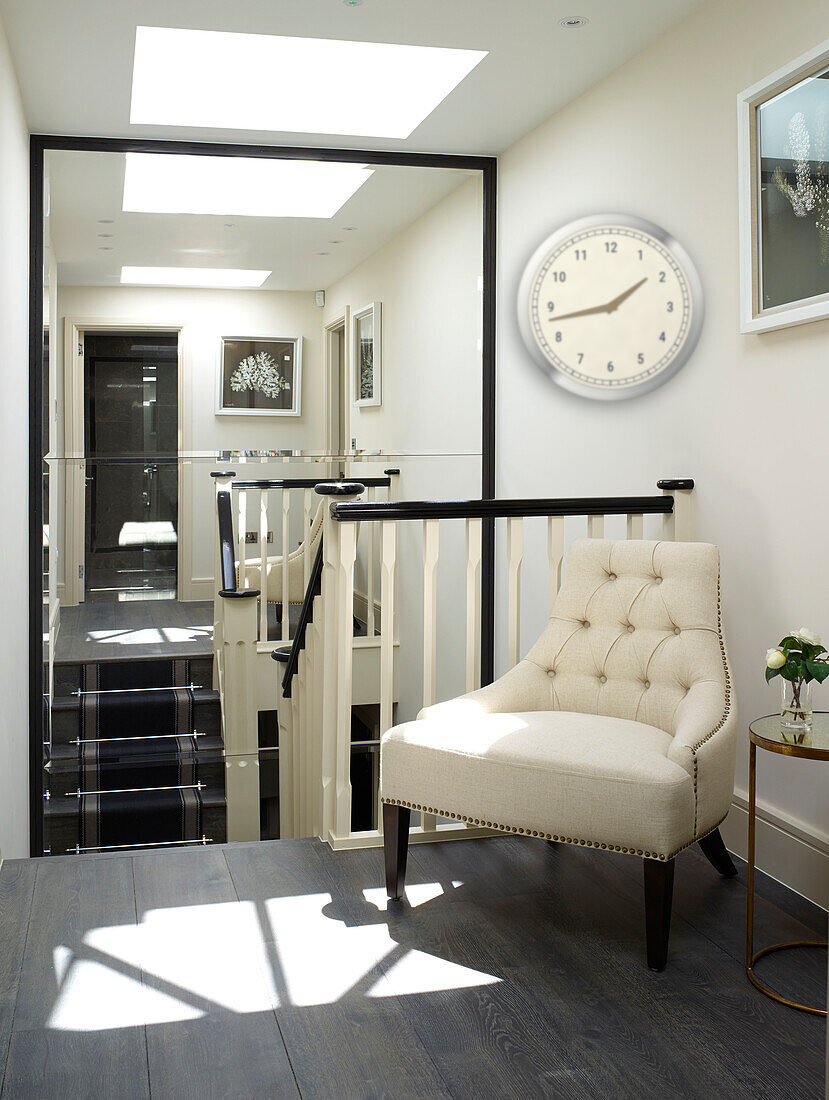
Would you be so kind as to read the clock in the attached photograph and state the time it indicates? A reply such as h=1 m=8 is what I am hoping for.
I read h=1 m=43
